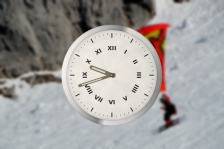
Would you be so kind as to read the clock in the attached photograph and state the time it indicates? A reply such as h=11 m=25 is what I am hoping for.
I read h=9 m=42
